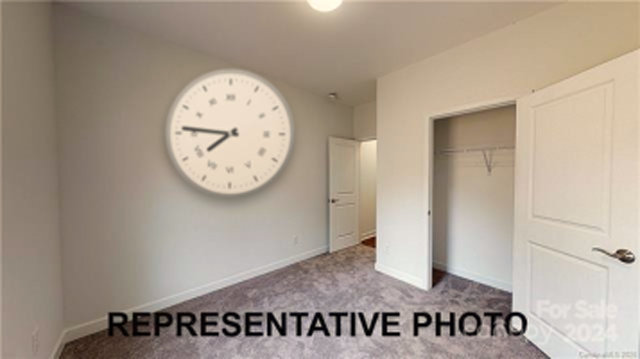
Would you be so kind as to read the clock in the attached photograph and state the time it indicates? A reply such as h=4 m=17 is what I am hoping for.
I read h=7 m=46
